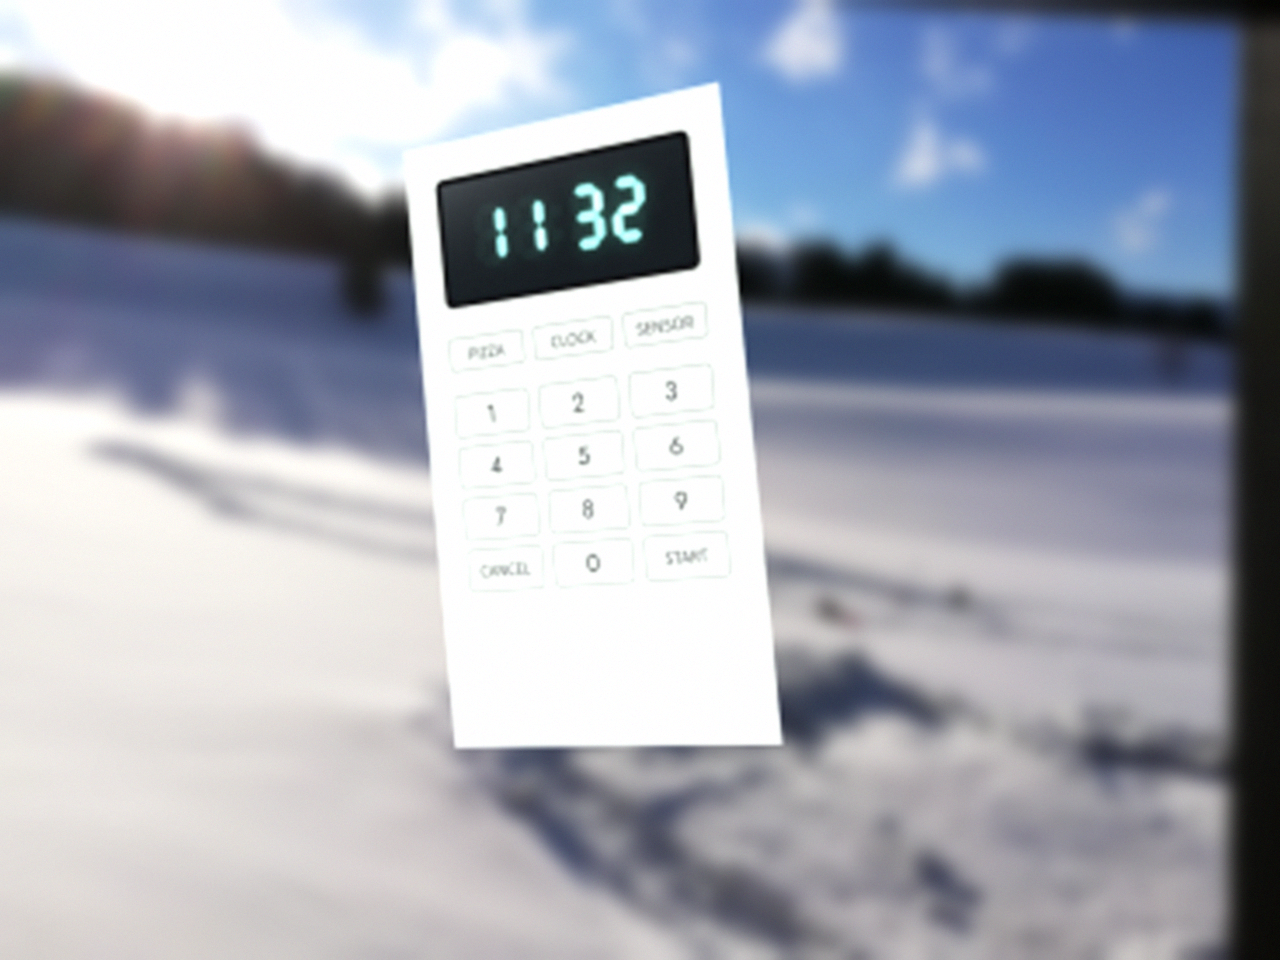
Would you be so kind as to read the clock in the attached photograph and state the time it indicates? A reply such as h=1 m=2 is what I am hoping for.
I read h=11 m=32
